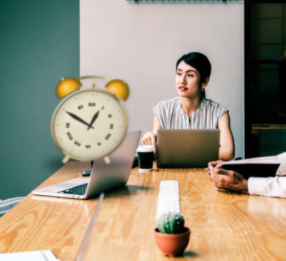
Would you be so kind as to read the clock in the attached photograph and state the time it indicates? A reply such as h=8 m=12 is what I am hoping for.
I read h=12 m=50
